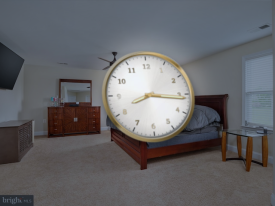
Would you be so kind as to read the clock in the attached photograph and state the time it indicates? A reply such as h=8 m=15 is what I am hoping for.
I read h=8 m=16
